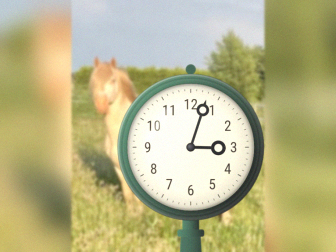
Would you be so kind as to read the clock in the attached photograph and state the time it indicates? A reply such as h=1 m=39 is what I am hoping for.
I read h=3 m=3
